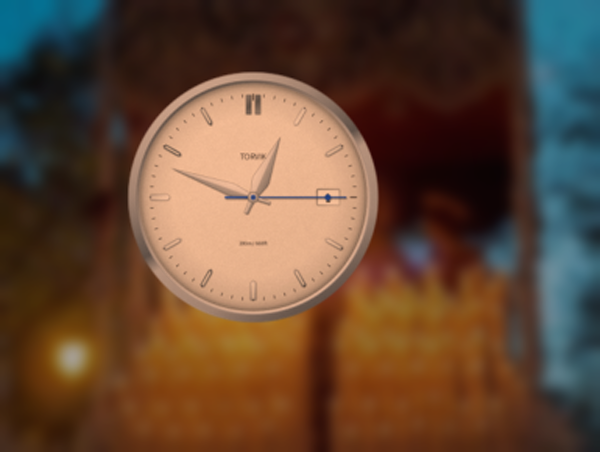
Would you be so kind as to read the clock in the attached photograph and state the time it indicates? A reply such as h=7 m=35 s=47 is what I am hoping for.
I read h=12 m=48 s=15
